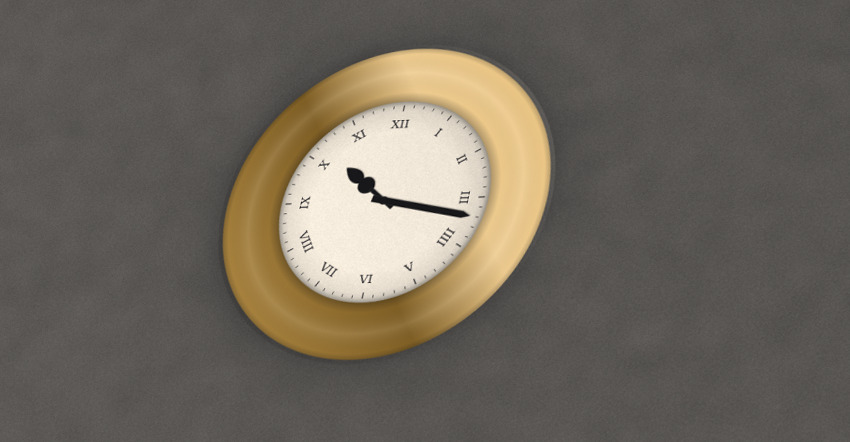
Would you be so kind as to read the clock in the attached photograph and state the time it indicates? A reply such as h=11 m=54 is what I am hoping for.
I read h=10 m=17
